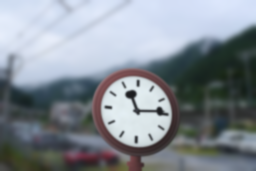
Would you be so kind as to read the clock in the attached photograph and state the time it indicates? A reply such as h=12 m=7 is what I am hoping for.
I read h=11 m=14
